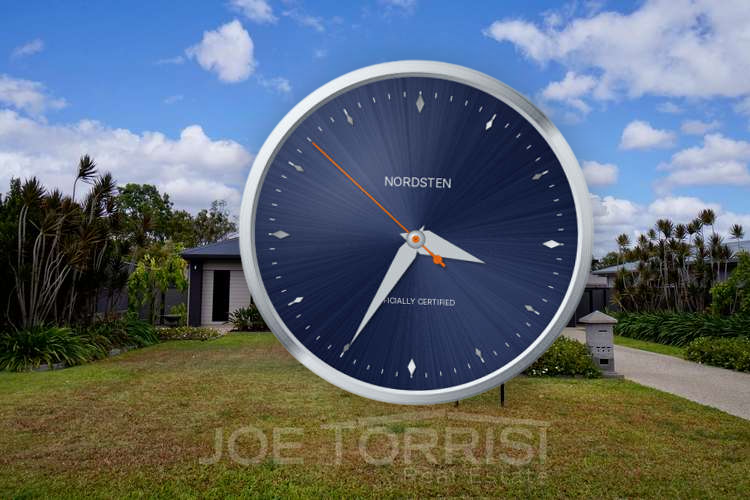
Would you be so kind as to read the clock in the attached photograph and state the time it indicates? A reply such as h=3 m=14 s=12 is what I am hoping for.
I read h=3 m=34 s=52
